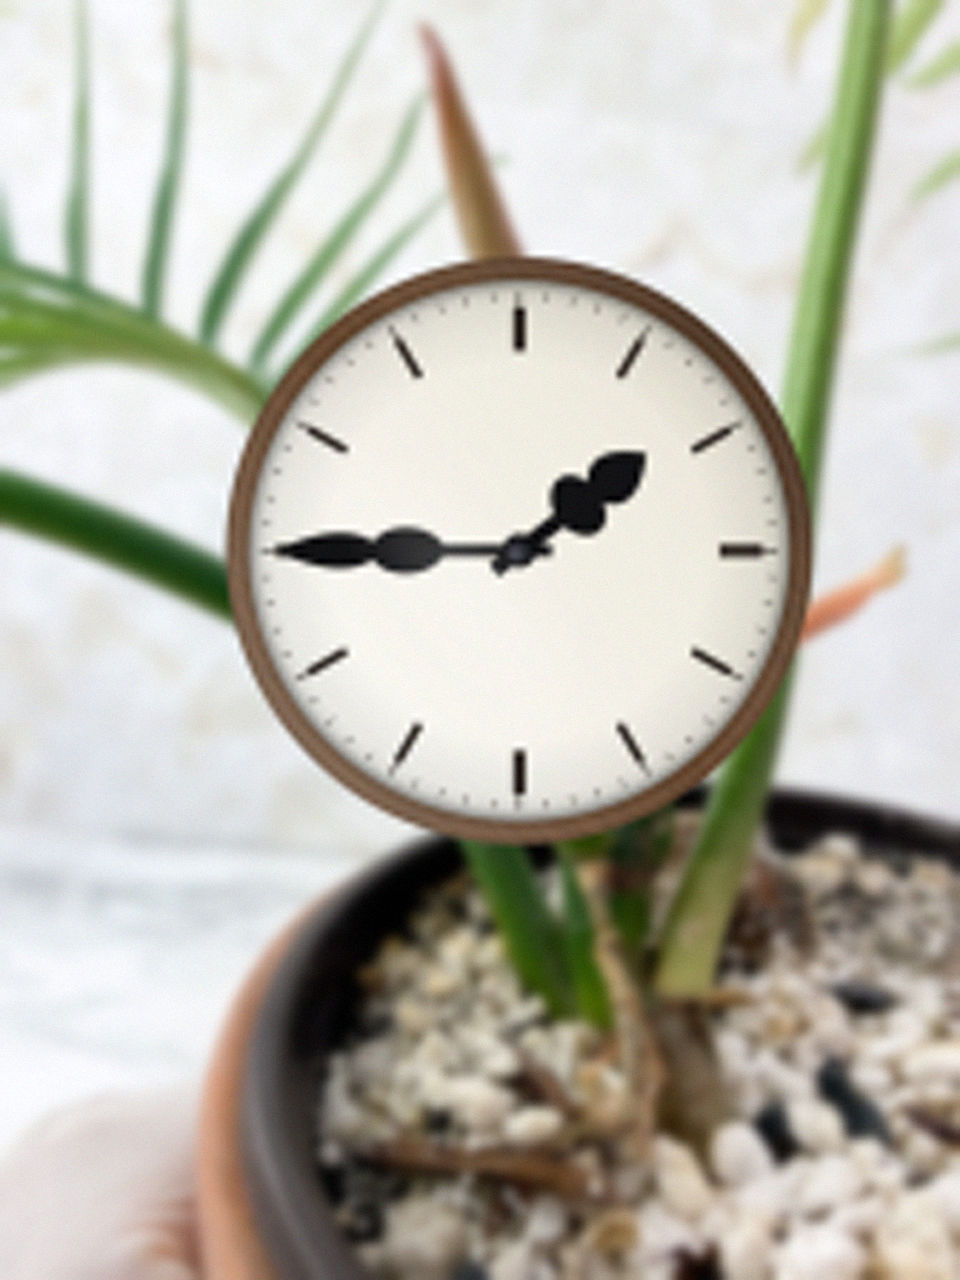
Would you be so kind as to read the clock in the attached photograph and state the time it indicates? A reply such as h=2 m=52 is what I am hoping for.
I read h=1 m=45
